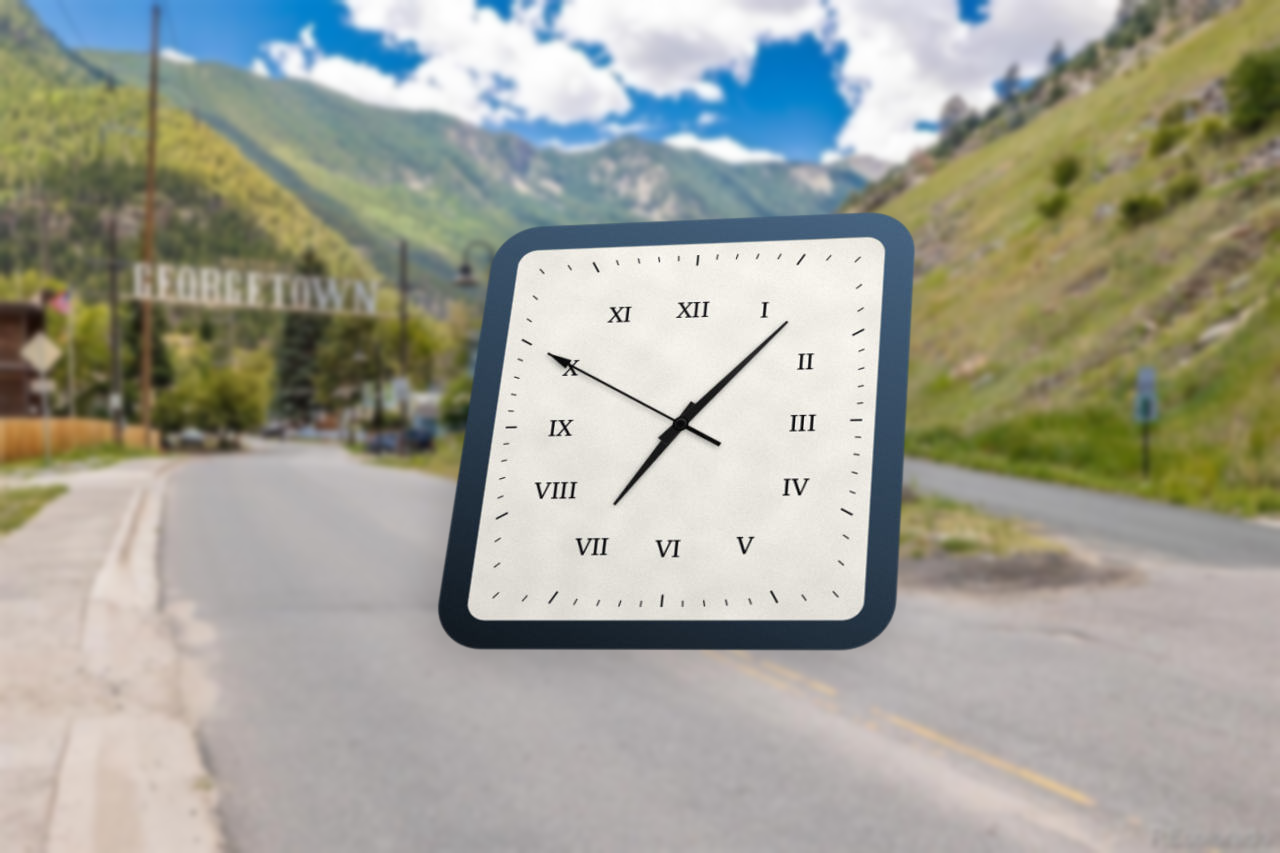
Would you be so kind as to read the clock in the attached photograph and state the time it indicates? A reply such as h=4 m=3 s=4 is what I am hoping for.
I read h=7 m=6 s=50
